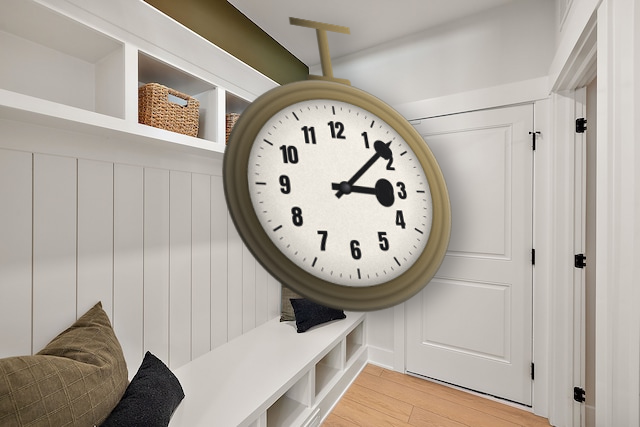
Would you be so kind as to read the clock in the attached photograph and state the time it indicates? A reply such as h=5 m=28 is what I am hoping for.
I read h=3 m=8
